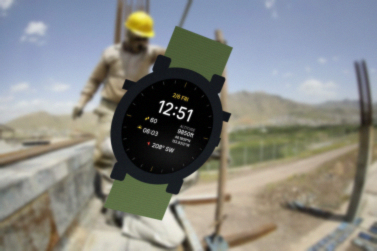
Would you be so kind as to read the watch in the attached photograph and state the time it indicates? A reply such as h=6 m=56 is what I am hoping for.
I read h=12 m=51
